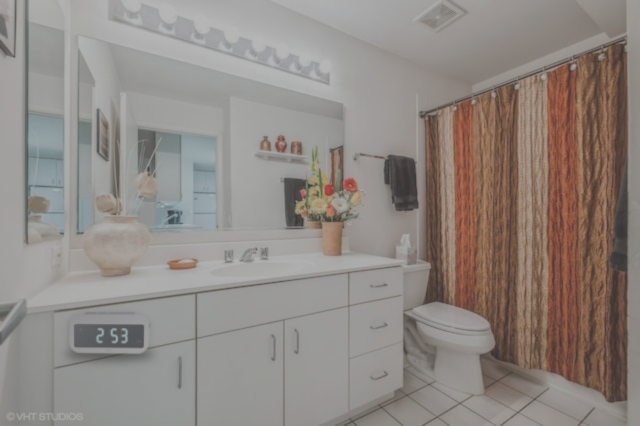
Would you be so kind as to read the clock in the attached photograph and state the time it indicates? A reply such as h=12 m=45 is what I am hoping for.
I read h=2 m=53
